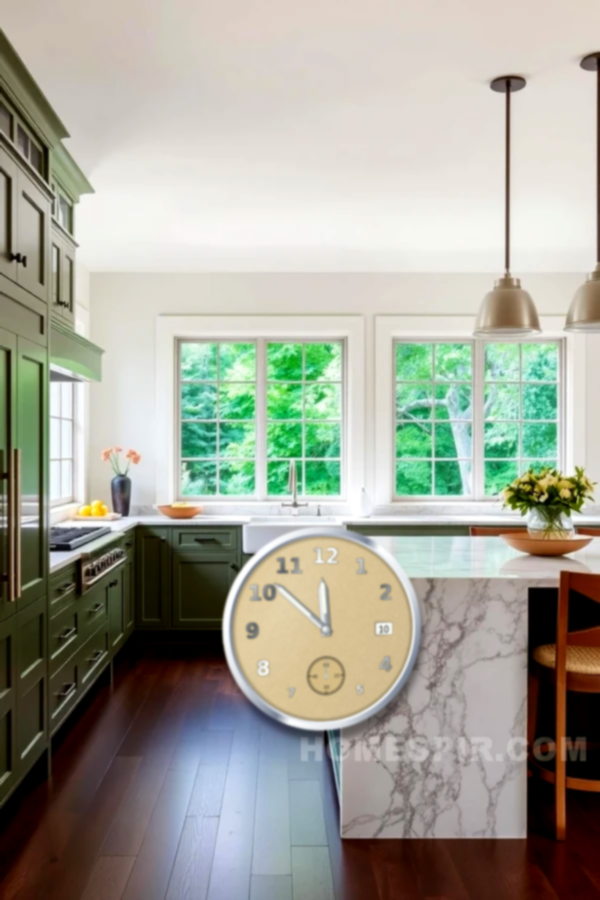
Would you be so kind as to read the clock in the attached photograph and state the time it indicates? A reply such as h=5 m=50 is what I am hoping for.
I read h=11 m=52
